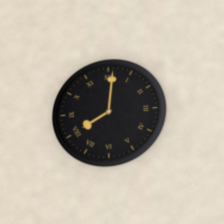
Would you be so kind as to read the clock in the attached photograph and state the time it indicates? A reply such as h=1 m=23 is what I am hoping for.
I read h=8 m=1
